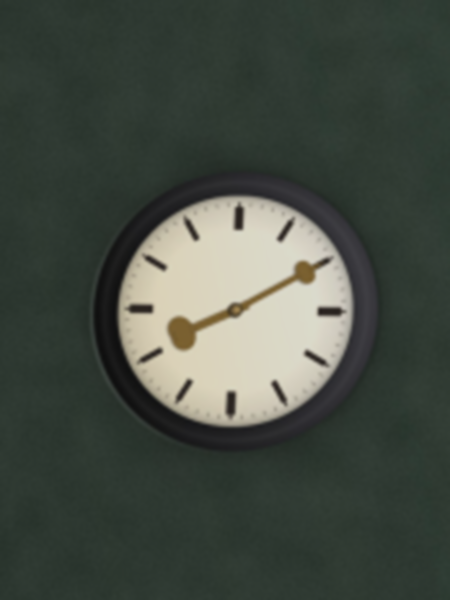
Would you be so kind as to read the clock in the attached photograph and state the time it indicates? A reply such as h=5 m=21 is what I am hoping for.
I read h=8 m=10
